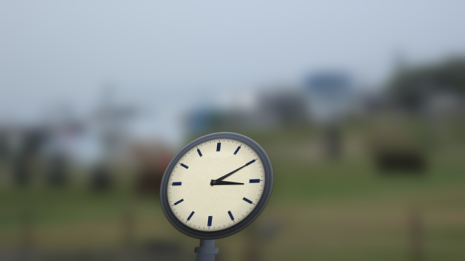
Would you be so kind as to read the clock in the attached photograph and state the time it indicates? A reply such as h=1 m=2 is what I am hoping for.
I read h=3 m=10
